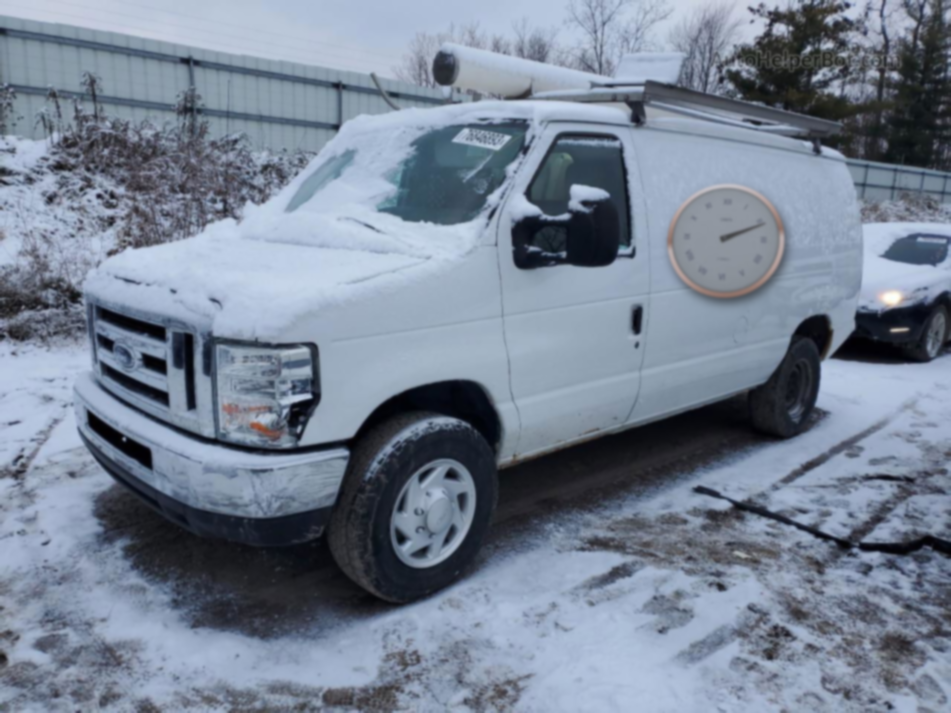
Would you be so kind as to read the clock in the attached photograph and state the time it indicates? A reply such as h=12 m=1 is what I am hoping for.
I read h=2 m=11
